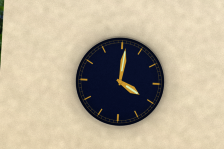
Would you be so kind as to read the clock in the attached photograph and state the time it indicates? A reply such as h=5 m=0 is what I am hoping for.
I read h=4 m=1
